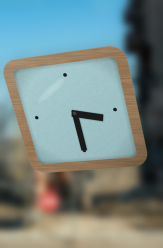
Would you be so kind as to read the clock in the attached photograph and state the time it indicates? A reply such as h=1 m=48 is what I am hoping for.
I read h=3 m=30
